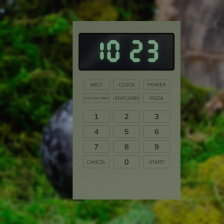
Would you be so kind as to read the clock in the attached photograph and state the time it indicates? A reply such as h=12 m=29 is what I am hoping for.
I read h=10 m=23
